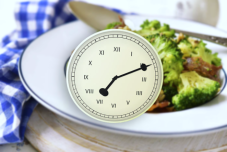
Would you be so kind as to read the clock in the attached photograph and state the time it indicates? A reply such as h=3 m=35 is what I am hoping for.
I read h=7 m=11
